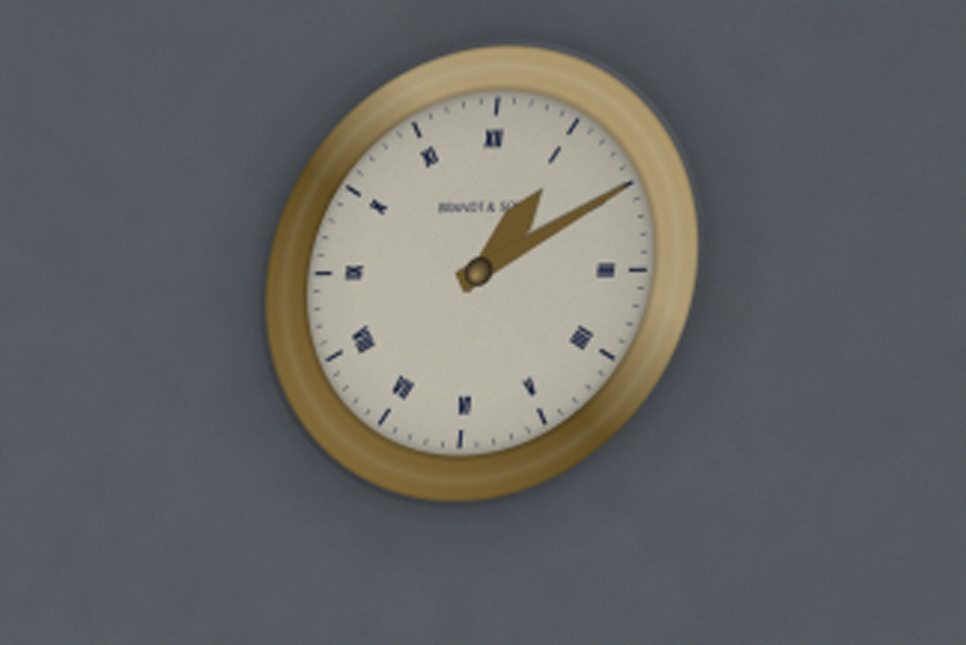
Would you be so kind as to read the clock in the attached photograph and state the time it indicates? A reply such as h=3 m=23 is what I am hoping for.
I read h=1 m=10
